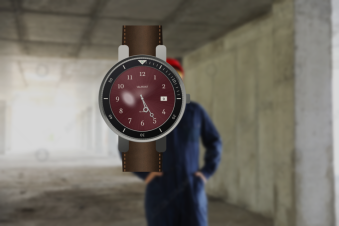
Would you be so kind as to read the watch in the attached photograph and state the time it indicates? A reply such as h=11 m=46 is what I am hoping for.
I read h=5 m=25
